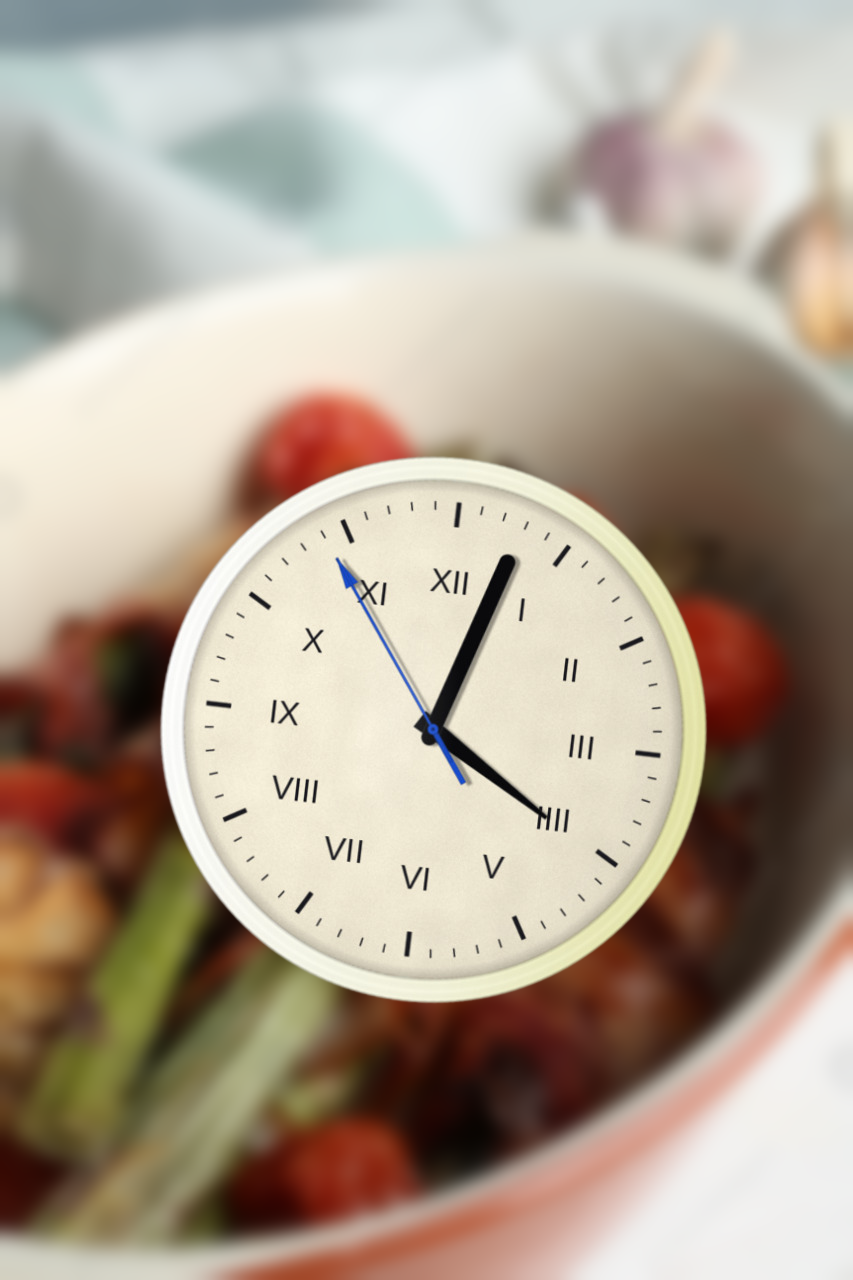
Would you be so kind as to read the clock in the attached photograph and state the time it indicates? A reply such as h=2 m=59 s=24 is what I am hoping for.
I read h=4 m=2 s=54
